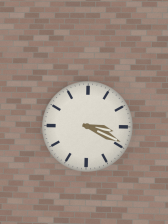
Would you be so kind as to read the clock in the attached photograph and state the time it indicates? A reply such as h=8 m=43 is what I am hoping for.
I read h=3 m=19
